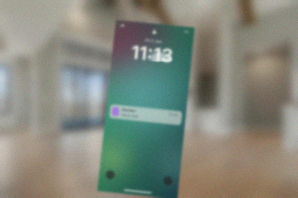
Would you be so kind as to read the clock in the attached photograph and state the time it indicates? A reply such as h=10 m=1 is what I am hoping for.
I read h=11 m=13
